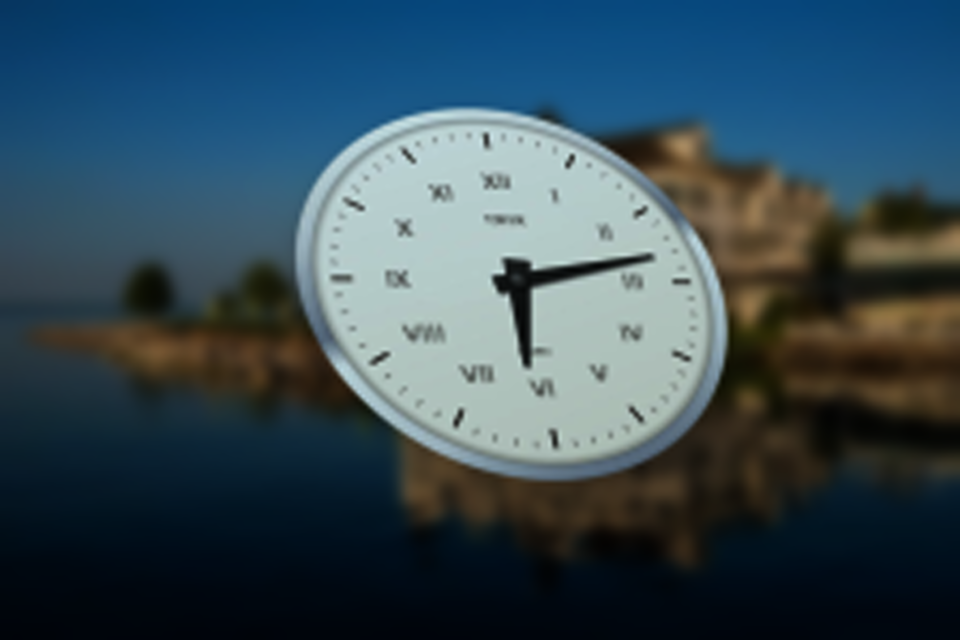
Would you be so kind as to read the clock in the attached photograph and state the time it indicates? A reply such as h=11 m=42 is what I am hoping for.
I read h=6 m=13
